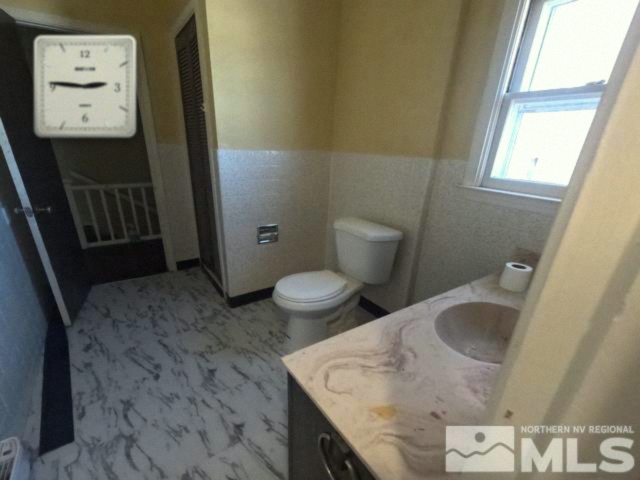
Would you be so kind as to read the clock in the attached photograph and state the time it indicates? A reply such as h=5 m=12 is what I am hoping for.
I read h=2 m=46
